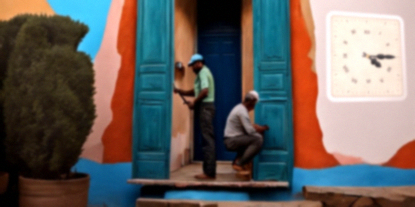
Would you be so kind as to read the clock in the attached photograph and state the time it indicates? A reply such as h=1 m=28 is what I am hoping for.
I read h=4 m=15
